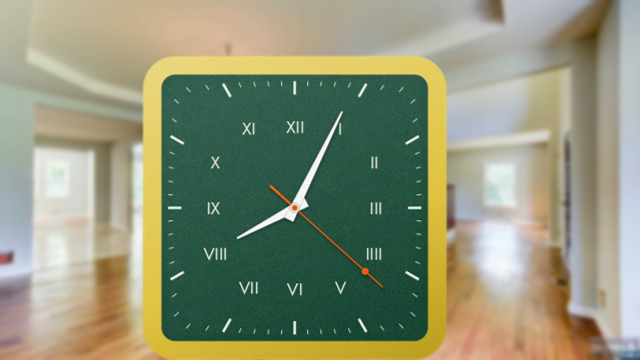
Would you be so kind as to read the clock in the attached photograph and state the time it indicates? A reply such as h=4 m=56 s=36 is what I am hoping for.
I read h=8 m=4 s=22
